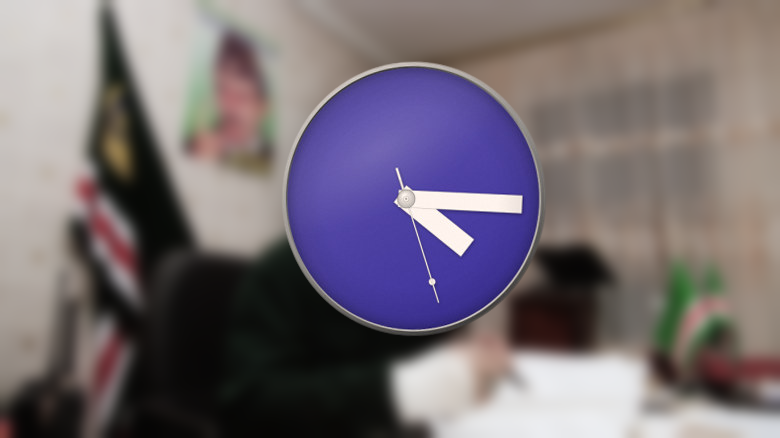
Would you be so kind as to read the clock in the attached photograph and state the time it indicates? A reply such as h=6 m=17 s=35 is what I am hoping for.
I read h=4 m=15 s=27
